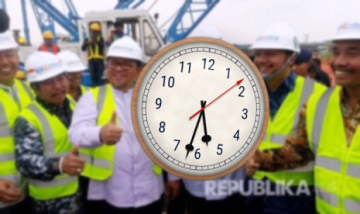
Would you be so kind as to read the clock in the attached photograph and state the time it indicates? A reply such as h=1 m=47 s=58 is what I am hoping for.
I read h=5 m=32 s=8
